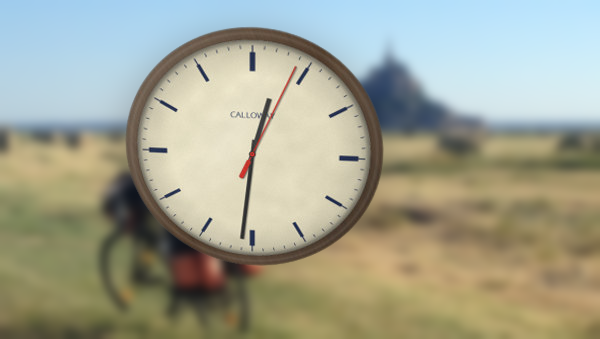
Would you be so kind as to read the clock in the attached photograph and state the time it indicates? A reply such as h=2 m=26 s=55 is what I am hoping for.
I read h=12 m=31 s=4
